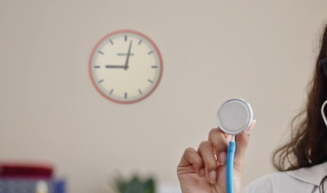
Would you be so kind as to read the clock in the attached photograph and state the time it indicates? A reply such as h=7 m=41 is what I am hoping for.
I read h=9 m=2
